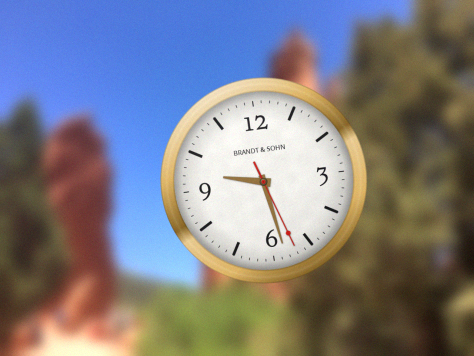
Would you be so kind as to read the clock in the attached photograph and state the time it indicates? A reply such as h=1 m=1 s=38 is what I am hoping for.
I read h=9 m=28 s=27
